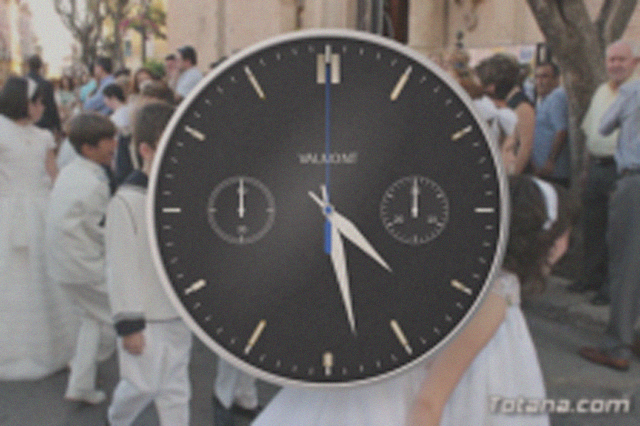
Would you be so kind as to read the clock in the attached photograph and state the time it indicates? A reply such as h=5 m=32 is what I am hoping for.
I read h=4 m=28
